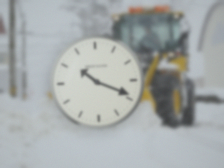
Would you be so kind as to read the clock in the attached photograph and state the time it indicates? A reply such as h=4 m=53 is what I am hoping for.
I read h=10 m=19
